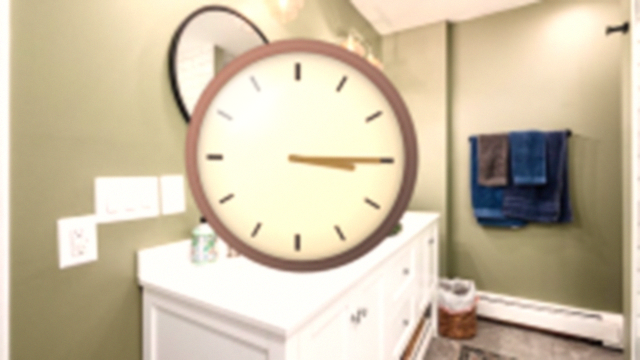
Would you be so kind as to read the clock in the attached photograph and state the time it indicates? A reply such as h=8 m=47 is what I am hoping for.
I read h=3 m=15
